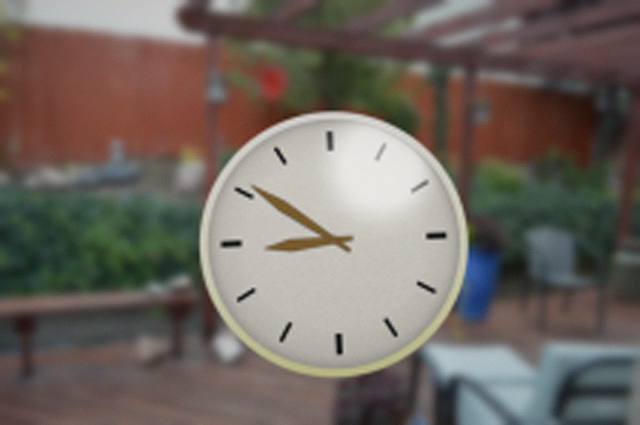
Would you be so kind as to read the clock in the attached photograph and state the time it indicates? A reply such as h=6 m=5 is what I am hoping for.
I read h=8 m=51
